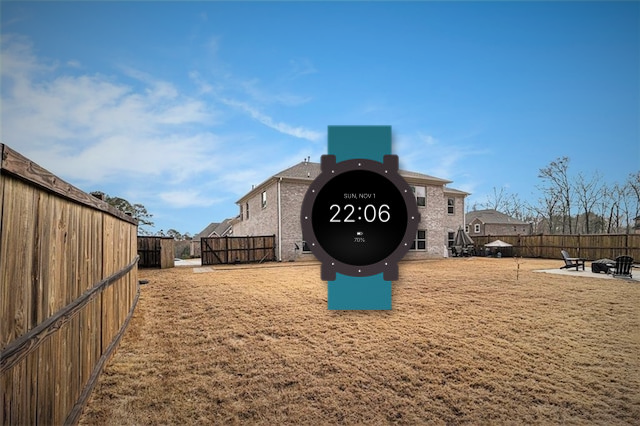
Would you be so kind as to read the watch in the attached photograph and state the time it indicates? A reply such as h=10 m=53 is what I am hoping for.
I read h=22 m=6
